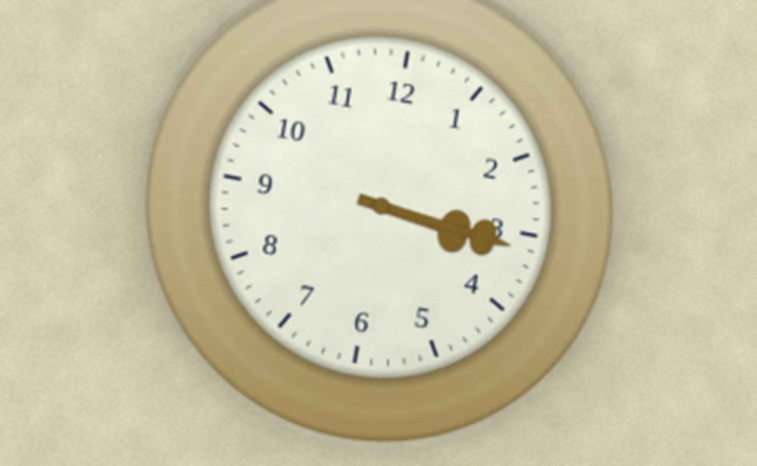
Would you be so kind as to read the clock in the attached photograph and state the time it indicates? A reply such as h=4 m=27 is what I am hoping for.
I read h=3 m=16
